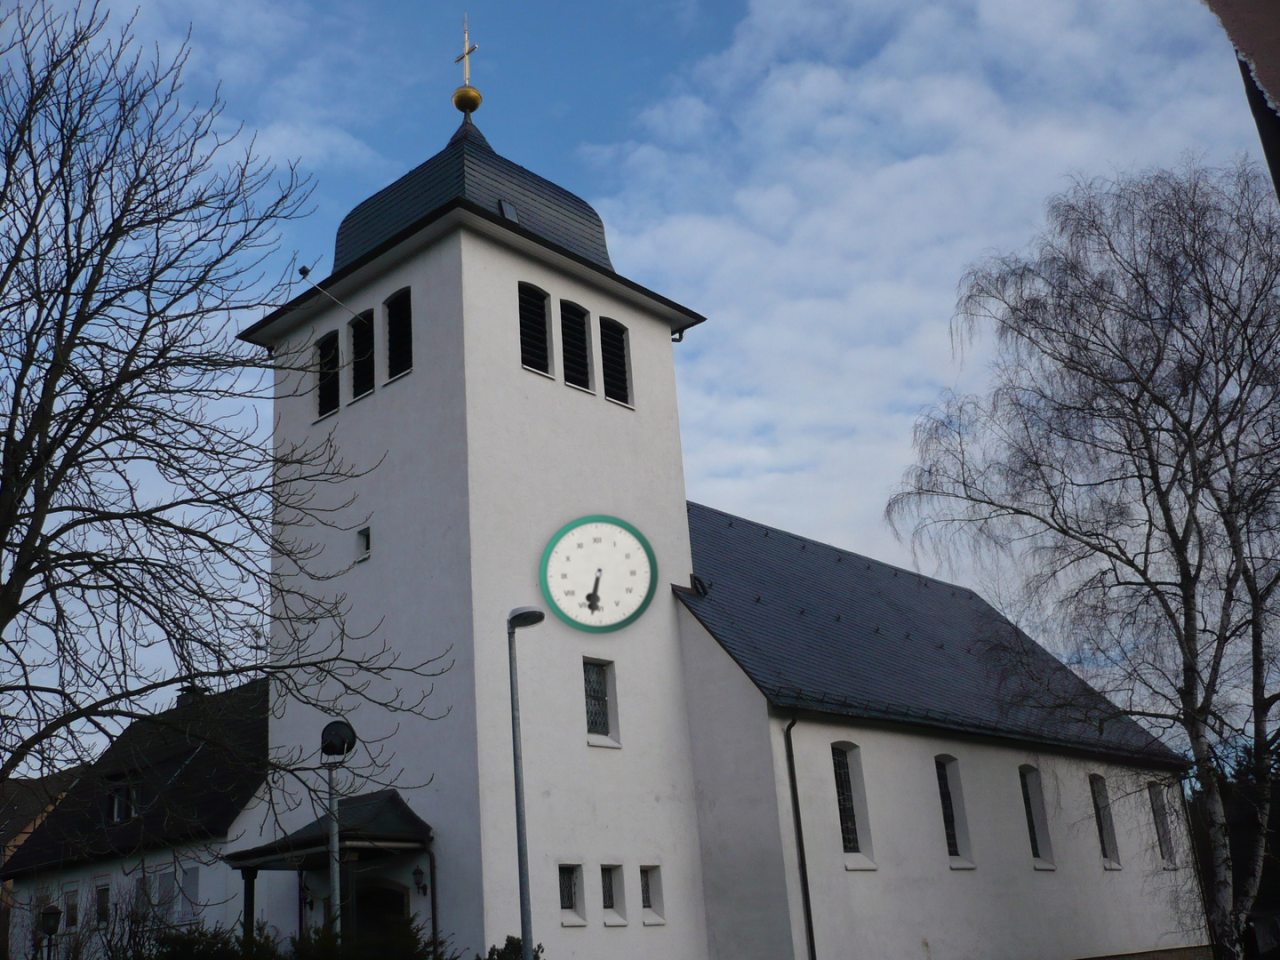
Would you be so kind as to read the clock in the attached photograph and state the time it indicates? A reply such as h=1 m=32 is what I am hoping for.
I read h=6 m=32
